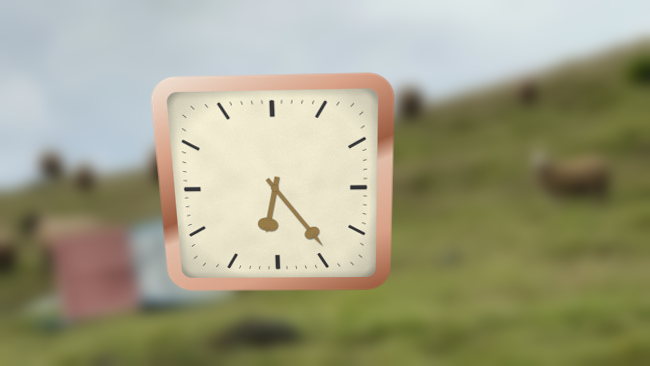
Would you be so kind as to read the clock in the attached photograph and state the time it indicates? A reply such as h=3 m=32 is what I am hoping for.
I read h=6 m=24
